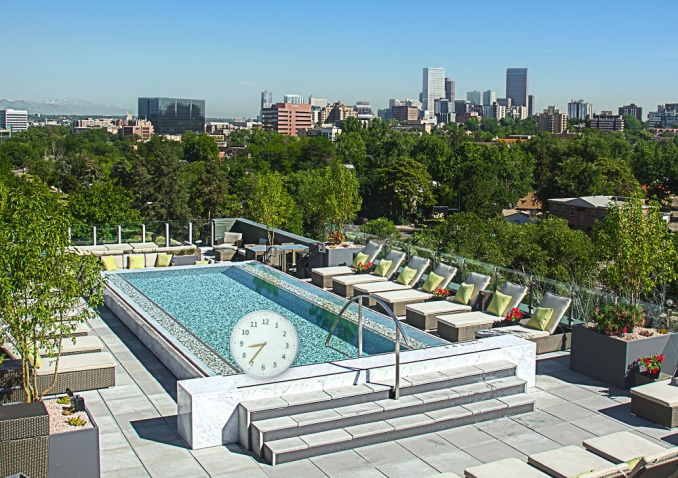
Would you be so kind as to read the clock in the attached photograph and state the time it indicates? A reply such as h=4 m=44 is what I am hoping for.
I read h=8 m=36
